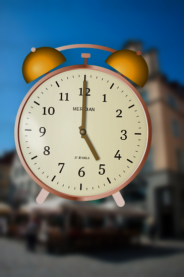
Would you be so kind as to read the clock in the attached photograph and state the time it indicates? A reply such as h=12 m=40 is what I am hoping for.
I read h=5 m=0
